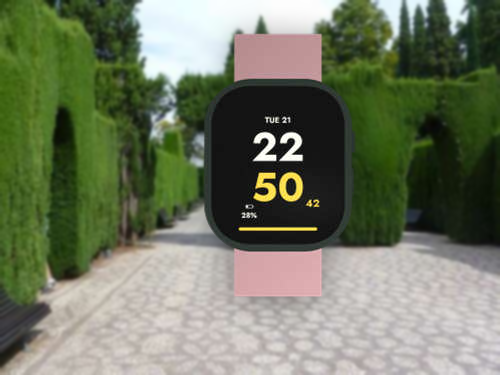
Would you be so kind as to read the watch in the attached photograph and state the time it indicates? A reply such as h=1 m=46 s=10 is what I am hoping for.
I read h=22 m=50 s=42
